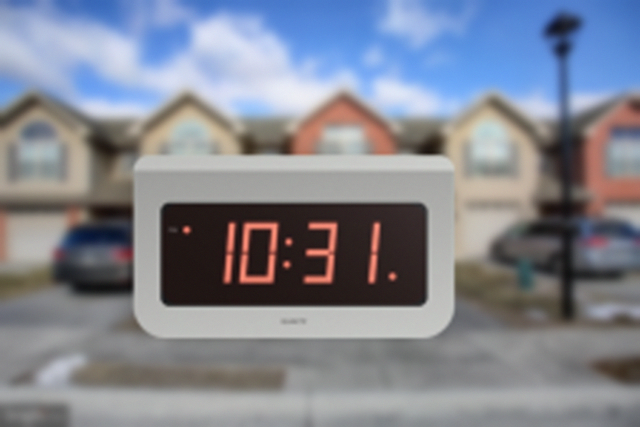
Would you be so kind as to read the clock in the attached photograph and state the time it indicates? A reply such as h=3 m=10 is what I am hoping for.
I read h=10 m=31
